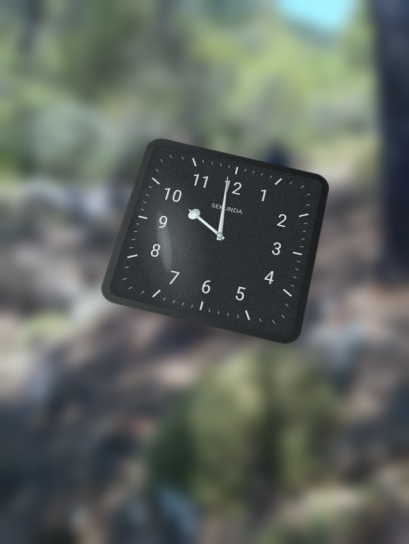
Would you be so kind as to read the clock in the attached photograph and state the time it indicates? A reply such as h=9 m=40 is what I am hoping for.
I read h=9 m=59
